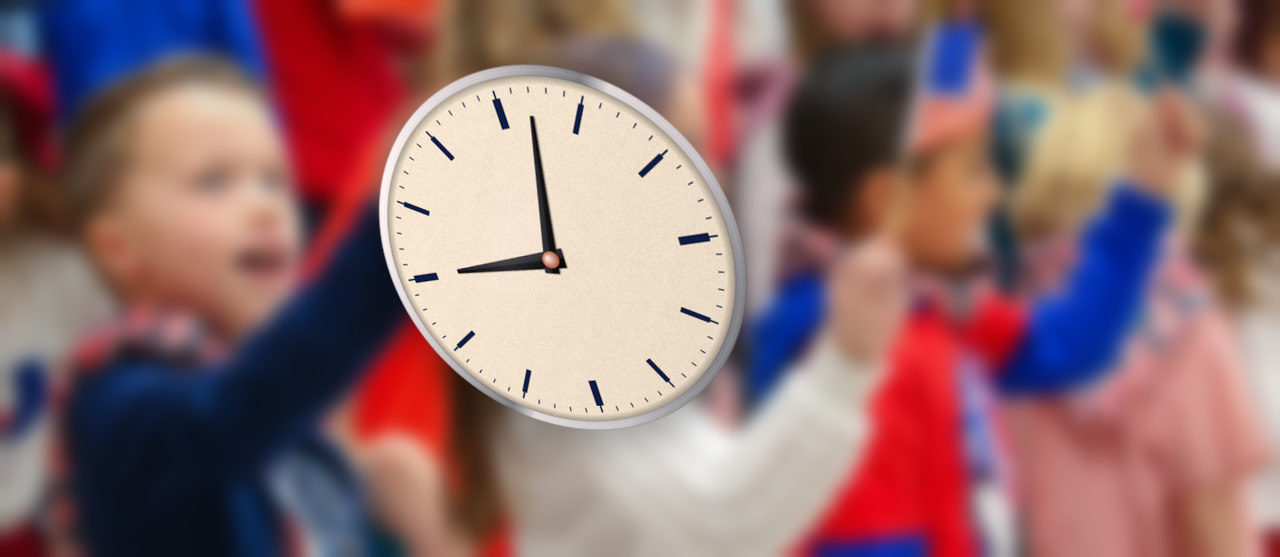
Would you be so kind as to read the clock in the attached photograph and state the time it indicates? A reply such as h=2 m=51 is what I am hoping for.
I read h=9 m=2
